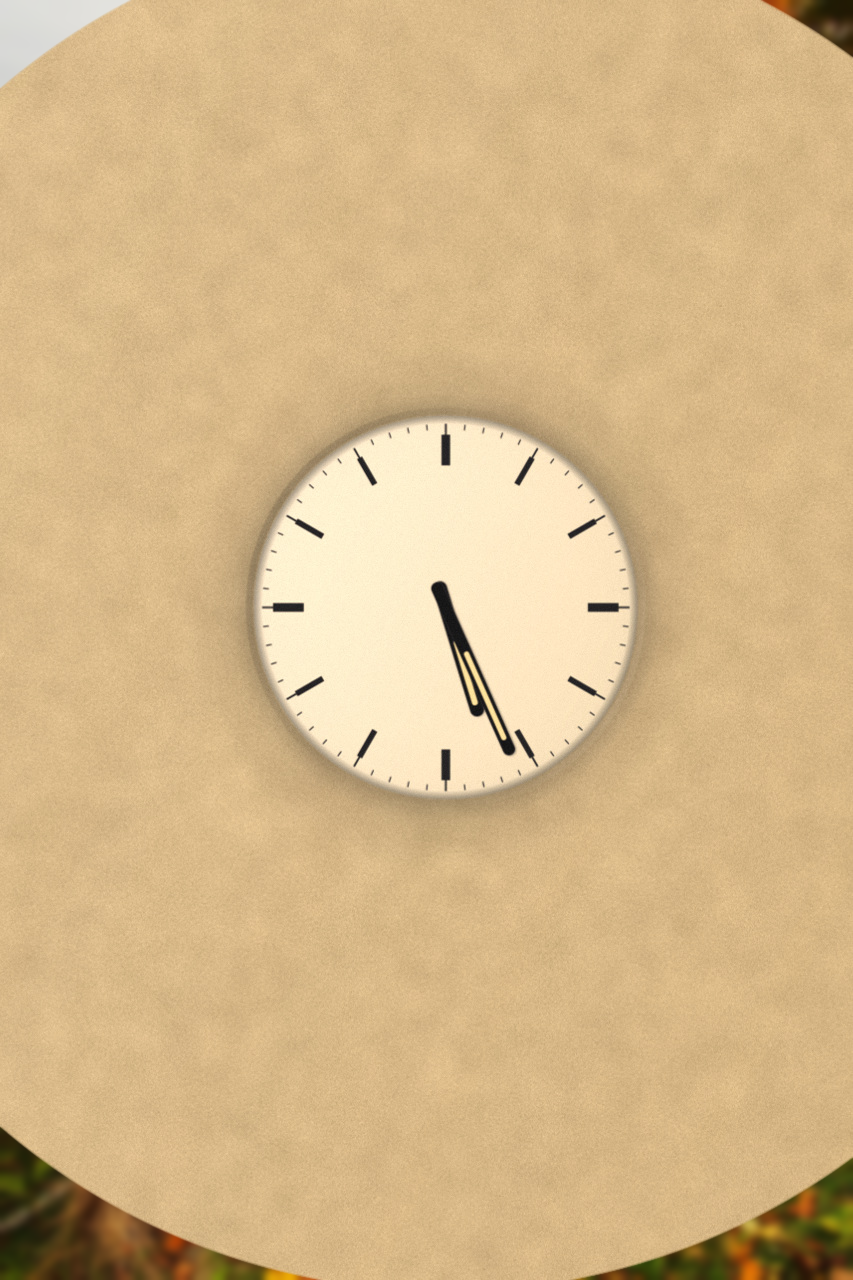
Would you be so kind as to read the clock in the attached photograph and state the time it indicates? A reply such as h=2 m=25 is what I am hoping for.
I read h=5 m=26
